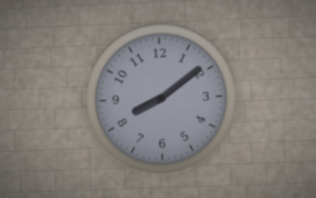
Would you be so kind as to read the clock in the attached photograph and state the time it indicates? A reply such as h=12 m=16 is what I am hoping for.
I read h=8 m=9
